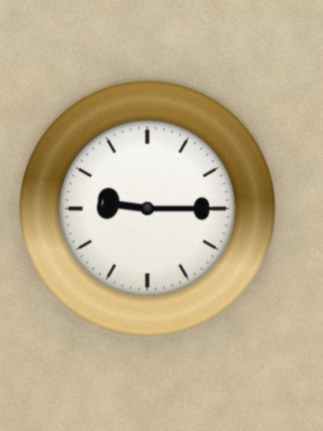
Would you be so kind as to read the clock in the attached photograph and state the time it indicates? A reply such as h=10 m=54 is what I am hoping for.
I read h=9 m=15
